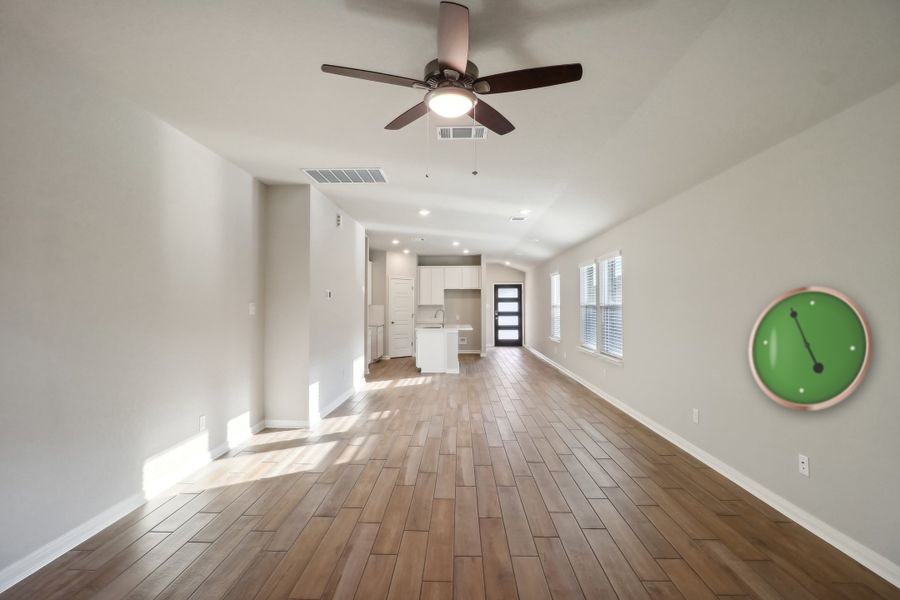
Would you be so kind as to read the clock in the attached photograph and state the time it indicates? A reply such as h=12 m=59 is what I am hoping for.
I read h=4 m=55
